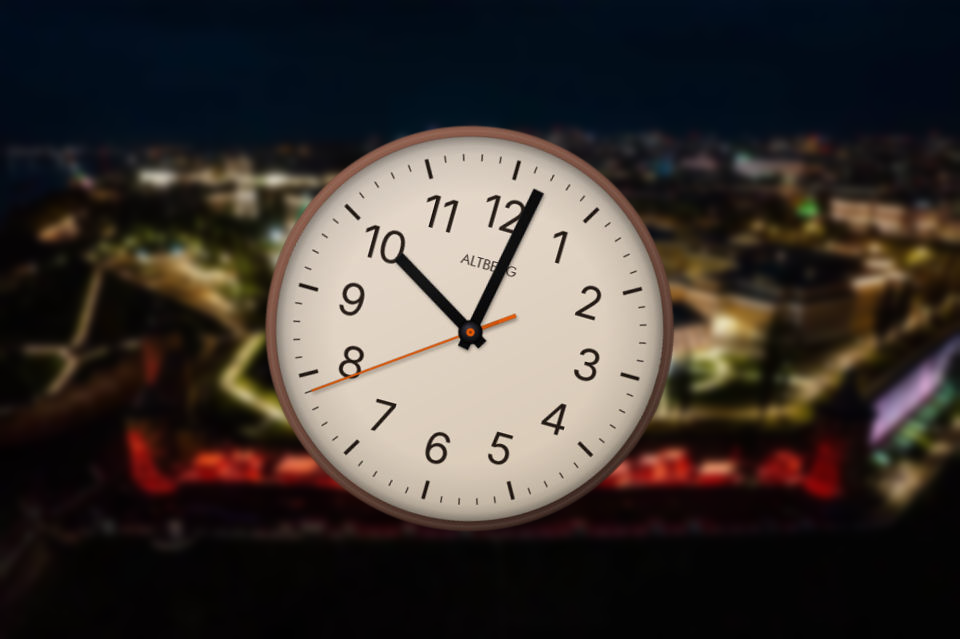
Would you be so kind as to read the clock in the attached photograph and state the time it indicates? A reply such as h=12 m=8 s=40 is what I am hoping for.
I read h=10 m=1 s=39
